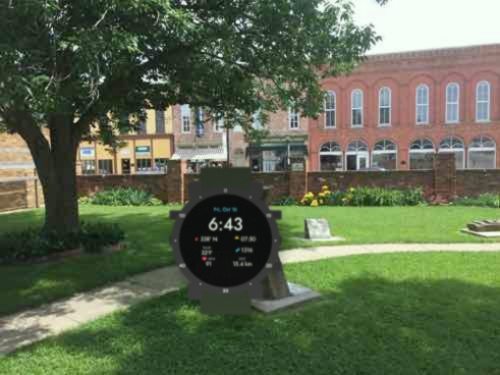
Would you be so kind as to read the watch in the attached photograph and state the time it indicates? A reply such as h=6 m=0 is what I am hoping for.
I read h=6 m=43
